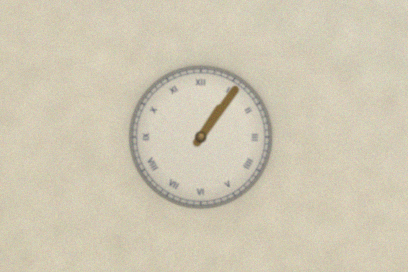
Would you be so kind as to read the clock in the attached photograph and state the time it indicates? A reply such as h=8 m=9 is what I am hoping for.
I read h=1 m=6
